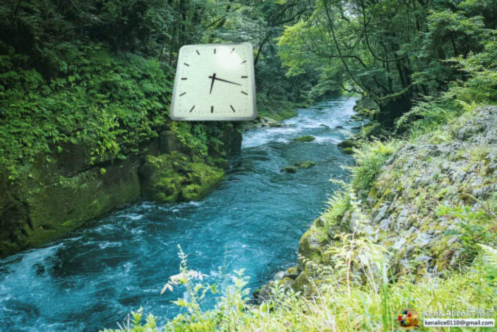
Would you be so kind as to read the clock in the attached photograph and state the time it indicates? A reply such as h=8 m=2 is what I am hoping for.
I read h=6 m=18
